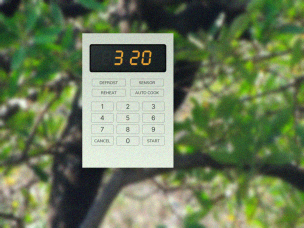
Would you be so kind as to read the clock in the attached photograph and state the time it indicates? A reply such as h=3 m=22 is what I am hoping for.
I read h=3 m=20
